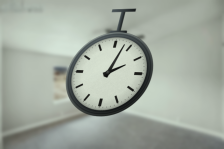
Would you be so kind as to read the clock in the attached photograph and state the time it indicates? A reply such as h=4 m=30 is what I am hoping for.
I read h=2 m=3
